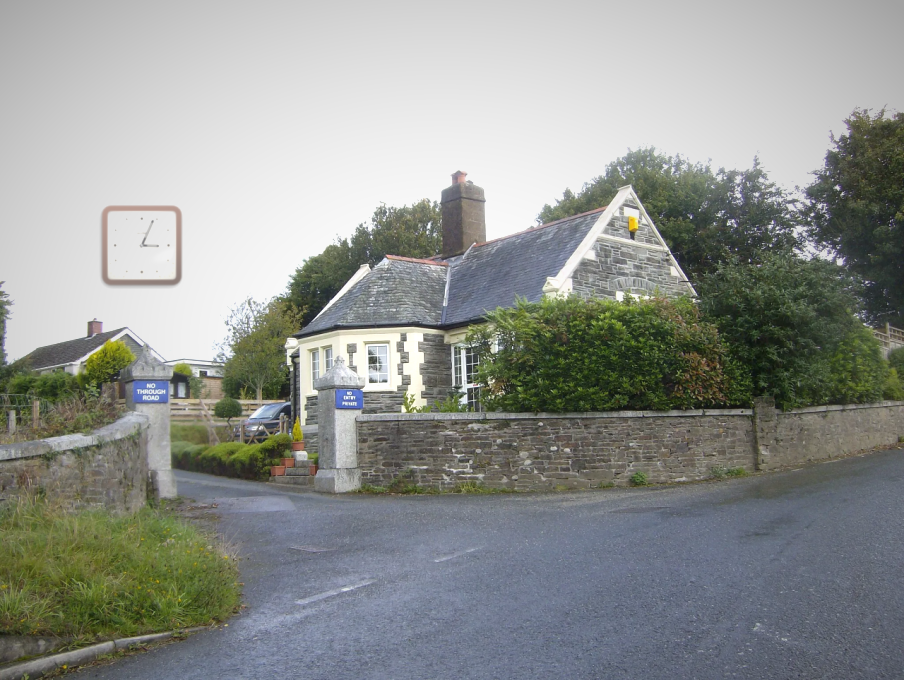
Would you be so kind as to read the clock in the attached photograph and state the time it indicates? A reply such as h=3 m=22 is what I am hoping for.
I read h=3 m=4
